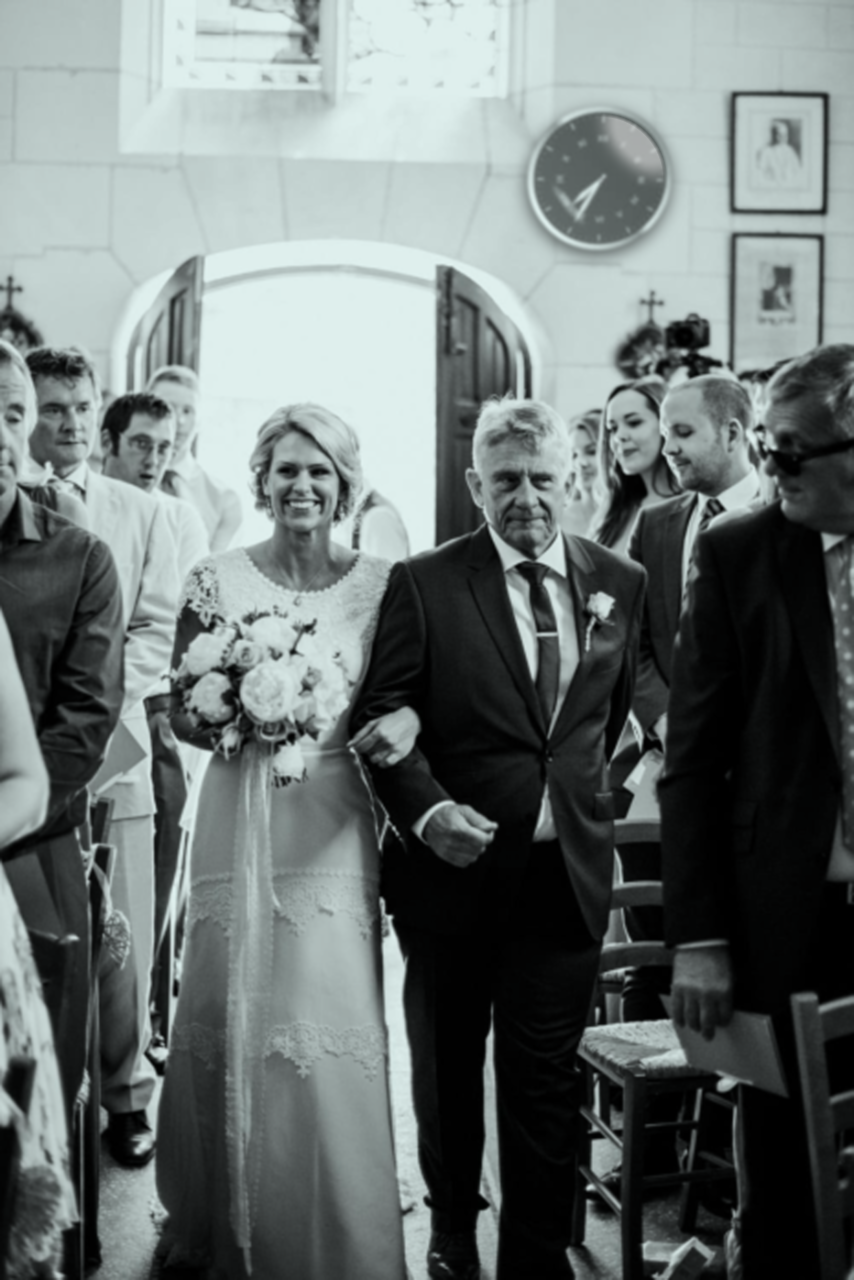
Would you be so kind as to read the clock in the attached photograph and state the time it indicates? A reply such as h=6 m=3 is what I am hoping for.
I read h=7 m=35
